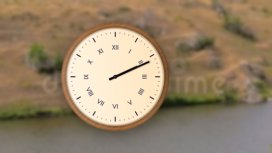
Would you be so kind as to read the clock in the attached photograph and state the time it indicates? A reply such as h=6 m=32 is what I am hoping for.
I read h=2 m=11
